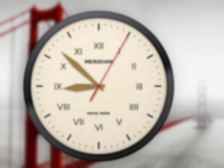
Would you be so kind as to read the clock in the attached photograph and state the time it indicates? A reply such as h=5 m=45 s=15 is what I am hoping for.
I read h=8 m=52 s=5
